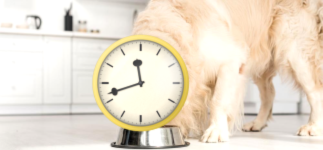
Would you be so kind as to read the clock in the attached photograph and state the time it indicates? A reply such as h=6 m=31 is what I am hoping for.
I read h=11 m=42
